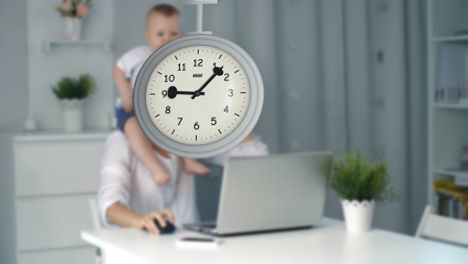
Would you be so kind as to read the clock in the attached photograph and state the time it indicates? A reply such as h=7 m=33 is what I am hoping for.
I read h=9 m=7
